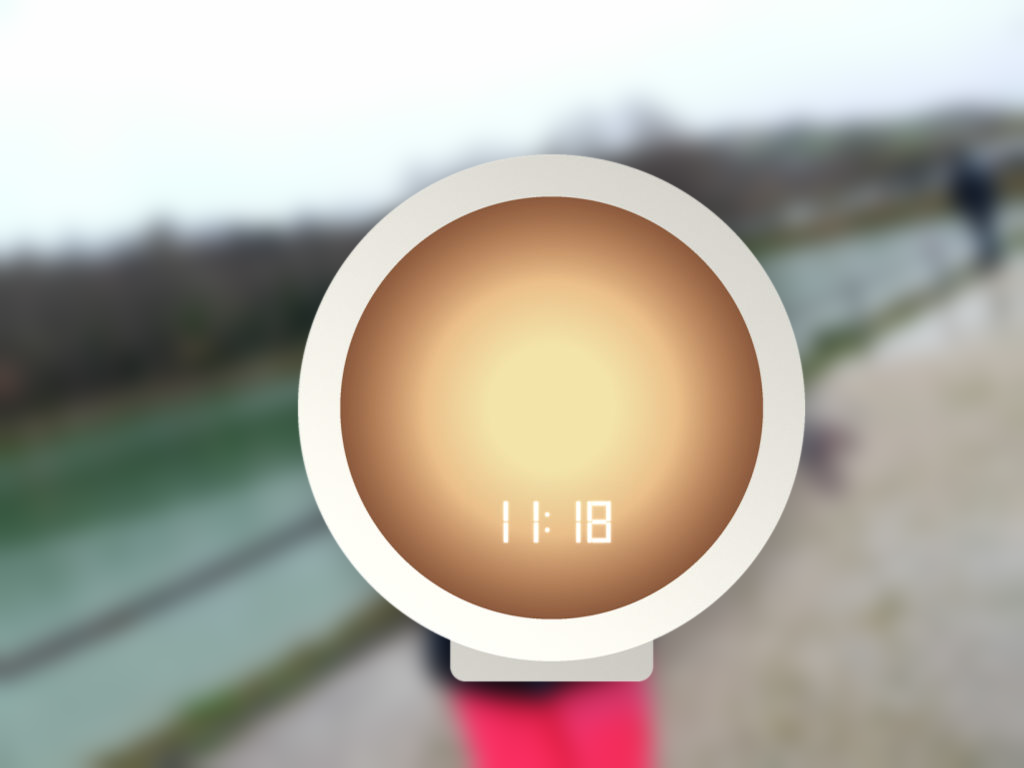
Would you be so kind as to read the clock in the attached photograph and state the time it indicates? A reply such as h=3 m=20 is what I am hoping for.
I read h=11 m=18
